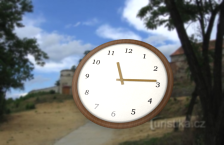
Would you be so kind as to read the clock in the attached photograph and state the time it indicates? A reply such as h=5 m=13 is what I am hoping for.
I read h=11 m=14
